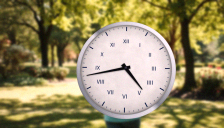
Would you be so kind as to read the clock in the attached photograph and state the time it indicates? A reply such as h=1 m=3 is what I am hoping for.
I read h=4 m=43
